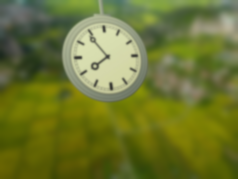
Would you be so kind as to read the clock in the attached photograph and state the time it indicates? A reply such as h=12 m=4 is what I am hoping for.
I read h=7 m=54
